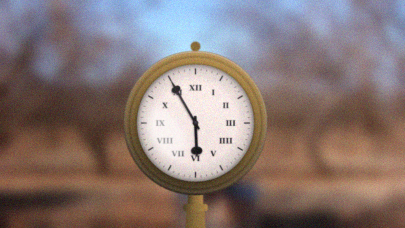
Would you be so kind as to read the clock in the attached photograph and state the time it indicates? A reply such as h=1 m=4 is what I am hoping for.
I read h=5 m=55
